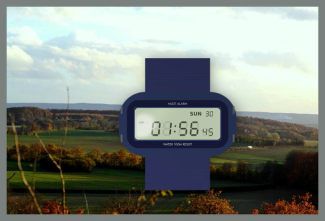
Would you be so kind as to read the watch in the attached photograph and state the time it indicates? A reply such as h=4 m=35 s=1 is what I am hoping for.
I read h=1 m=56 s=45
